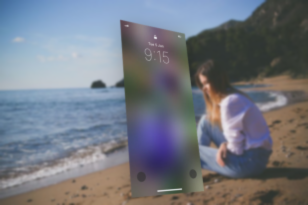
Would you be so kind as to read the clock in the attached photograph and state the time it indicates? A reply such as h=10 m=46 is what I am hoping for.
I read h=9 m=15
